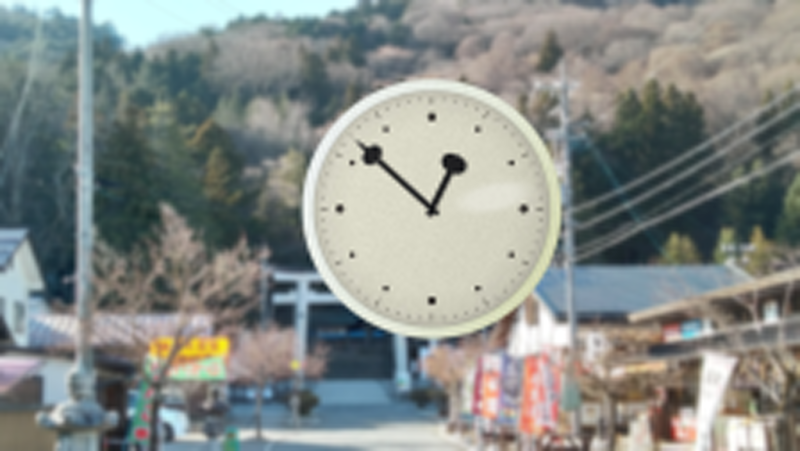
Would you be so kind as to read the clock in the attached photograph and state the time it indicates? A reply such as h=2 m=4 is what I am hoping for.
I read h=12 m=52
